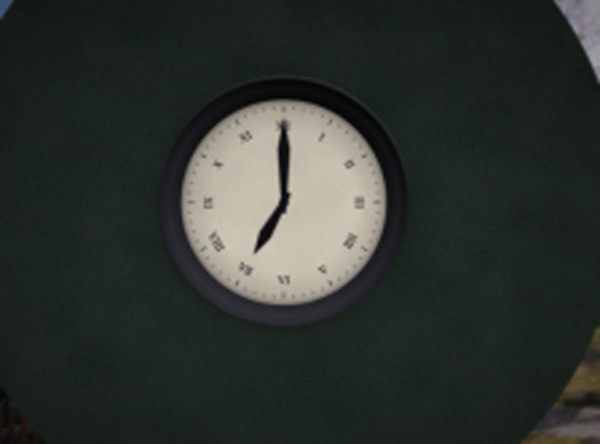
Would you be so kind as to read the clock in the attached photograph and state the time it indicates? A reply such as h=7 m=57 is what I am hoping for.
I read h=7 m=0
